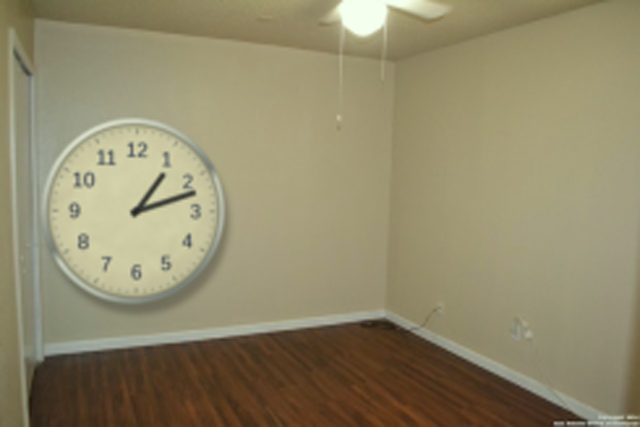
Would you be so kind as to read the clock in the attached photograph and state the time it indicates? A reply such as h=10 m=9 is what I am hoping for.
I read h=1 m=12
